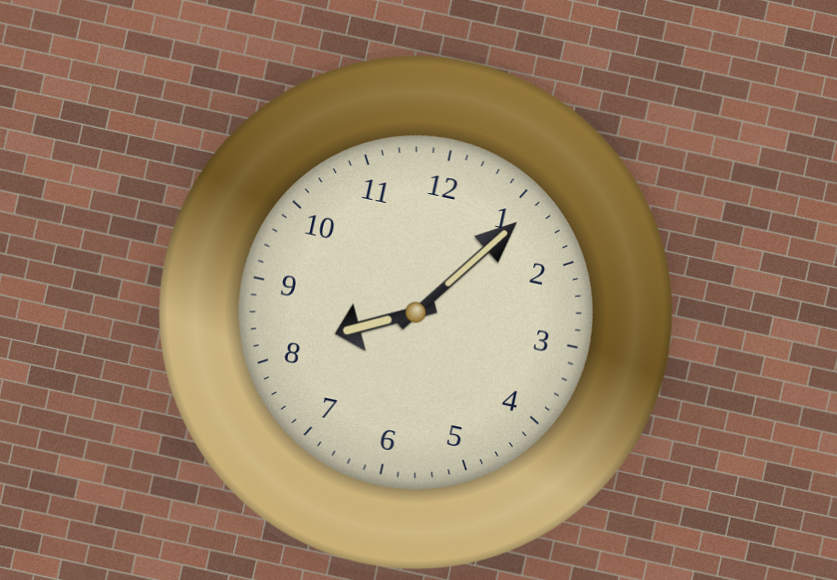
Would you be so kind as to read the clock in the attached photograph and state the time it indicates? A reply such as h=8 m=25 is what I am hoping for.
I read h=8 m=6
